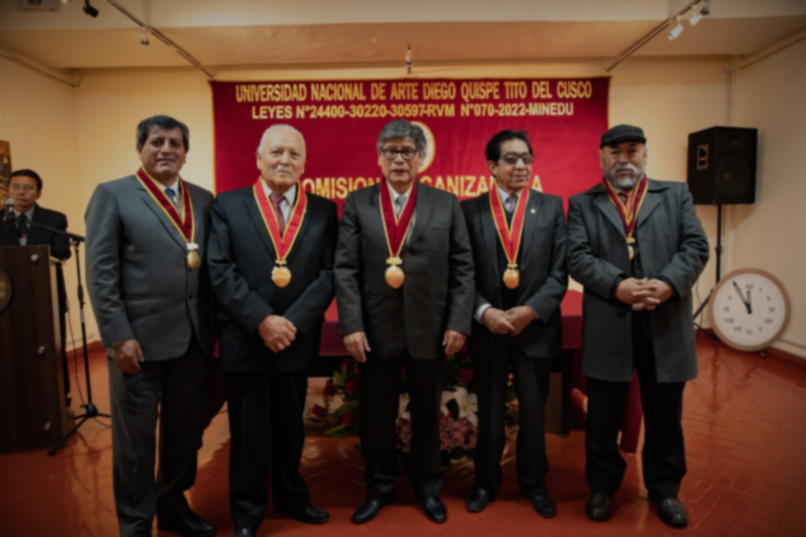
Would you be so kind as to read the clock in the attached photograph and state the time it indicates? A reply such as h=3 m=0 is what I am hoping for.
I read h=11 m=55
